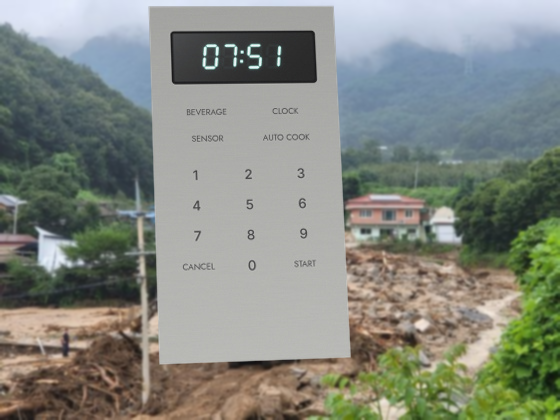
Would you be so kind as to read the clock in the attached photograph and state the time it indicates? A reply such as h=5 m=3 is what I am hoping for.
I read h=7 m=51
